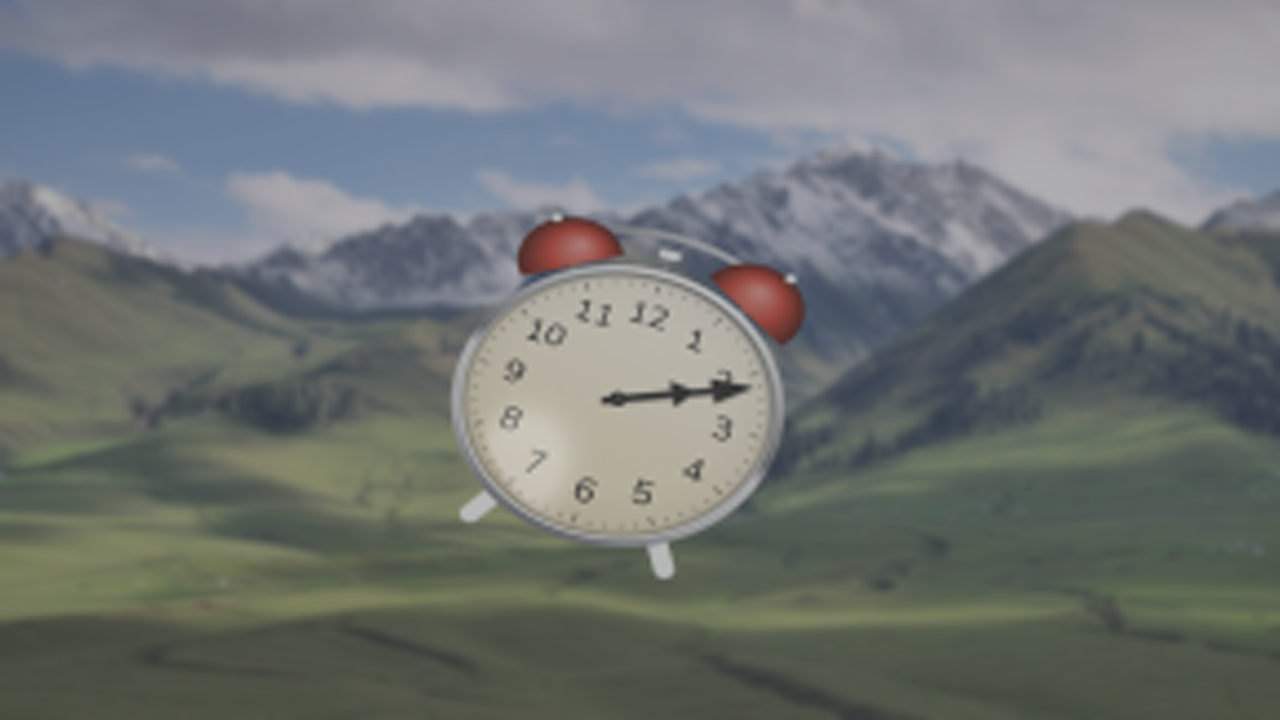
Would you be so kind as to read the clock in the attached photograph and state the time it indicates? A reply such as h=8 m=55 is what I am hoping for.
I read h=2 m=11
